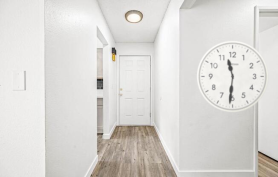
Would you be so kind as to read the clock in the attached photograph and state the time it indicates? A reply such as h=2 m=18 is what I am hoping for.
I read h=11 m=31
